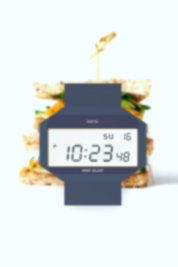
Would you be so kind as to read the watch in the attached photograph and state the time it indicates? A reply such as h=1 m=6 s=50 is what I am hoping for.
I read h=10 m=23 s=48
